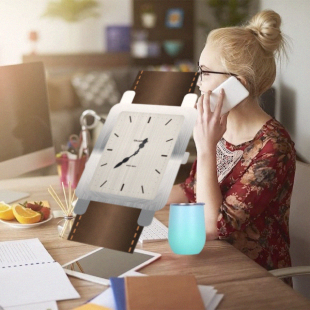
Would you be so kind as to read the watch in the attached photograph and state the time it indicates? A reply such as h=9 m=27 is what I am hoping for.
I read h=12 m=37
